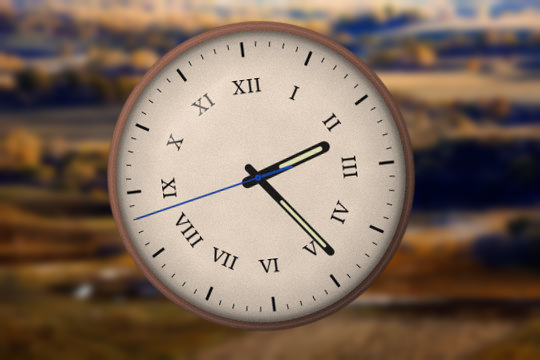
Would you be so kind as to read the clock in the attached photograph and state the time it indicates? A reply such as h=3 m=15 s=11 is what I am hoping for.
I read h=2 m=23 s=43
